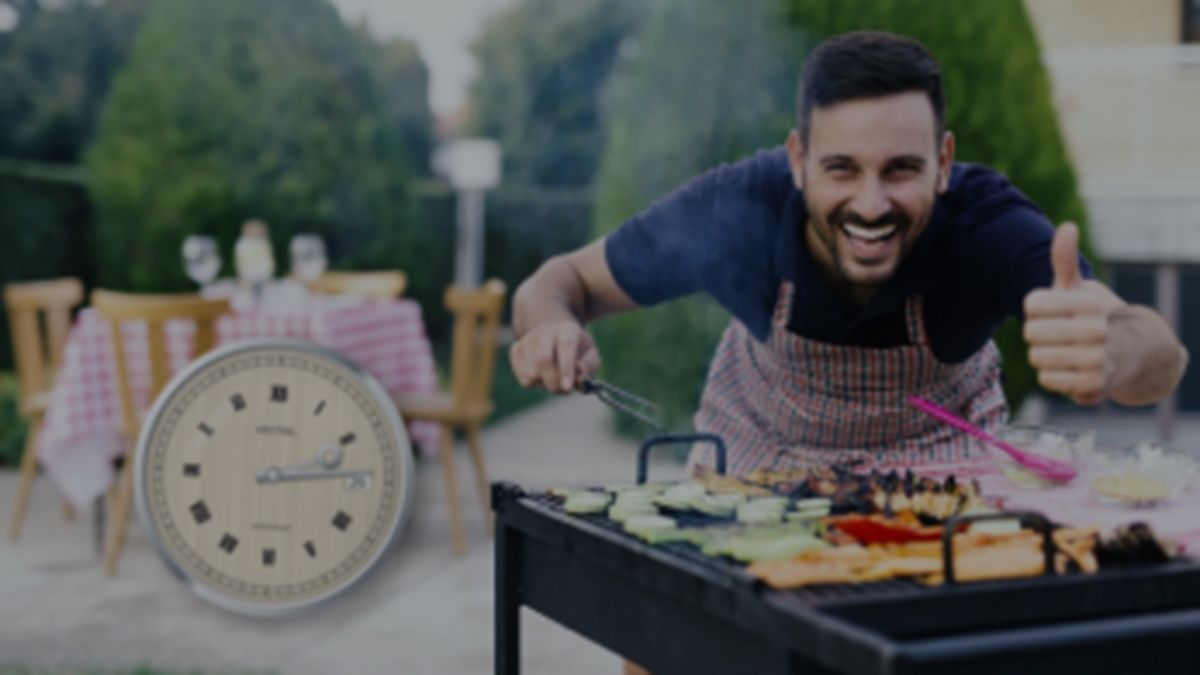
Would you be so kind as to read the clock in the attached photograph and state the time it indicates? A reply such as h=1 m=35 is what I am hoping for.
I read h=2 m=14
